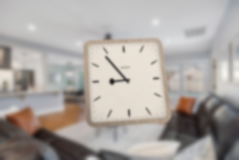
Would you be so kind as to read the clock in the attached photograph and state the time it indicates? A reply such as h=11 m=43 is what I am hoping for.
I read h=8 m=54
